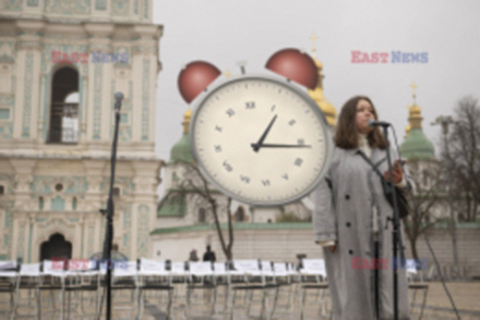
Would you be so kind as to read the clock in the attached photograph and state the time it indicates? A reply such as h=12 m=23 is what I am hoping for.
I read h=1 m=16
